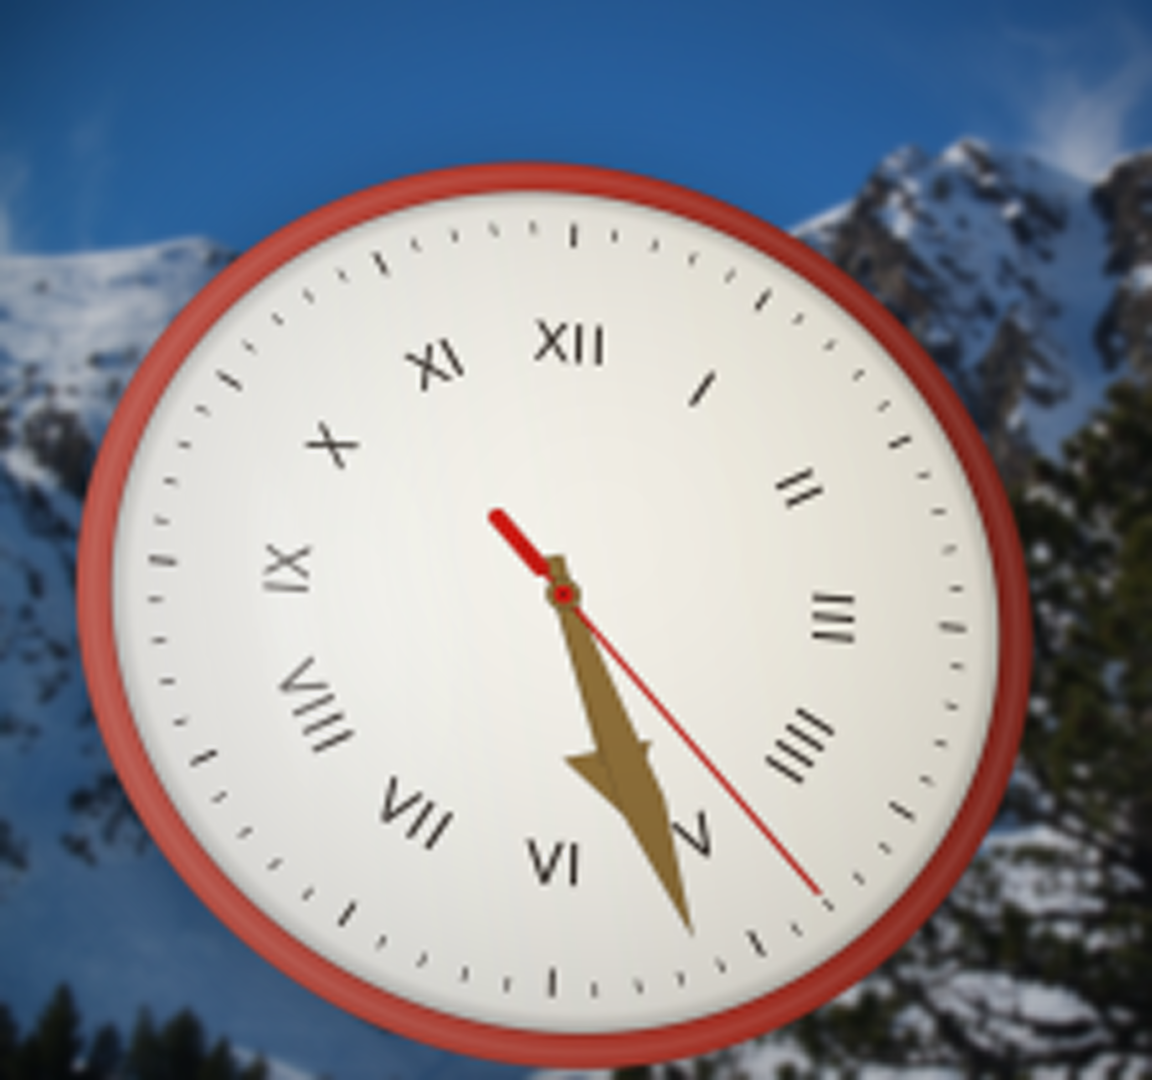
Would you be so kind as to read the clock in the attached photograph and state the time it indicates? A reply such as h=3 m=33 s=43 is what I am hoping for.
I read h=5 m=26 s=23
